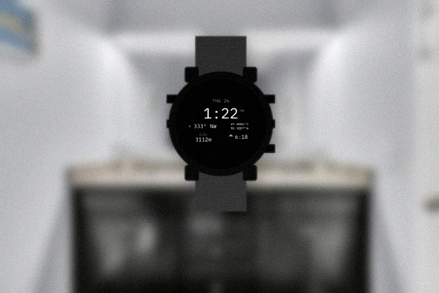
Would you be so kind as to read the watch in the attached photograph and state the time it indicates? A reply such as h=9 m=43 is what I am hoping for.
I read h=1 m=22
